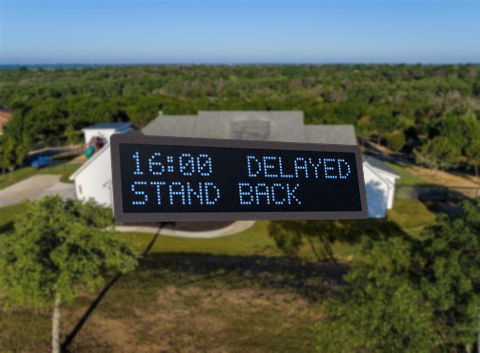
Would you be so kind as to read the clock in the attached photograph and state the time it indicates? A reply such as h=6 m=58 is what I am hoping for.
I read h=16 m=0
